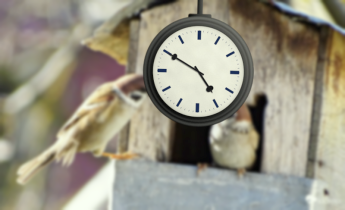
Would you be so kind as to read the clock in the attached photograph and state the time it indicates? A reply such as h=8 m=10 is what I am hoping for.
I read h=4 m=50
